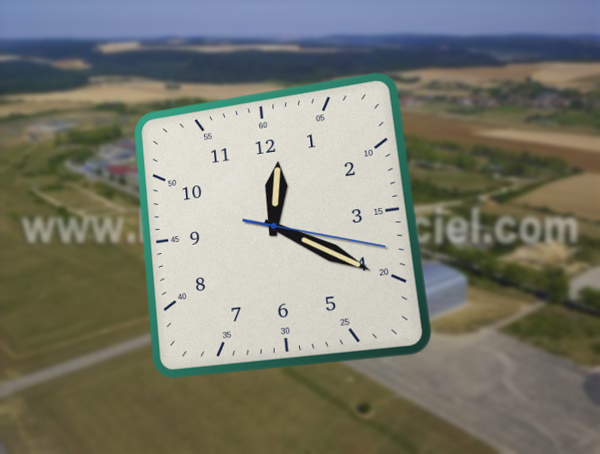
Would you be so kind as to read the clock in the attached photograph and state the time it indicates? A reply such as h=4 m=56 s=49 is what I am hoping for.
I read h=12 m=20 s=18
